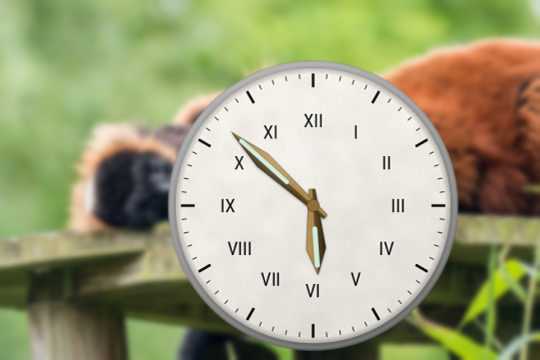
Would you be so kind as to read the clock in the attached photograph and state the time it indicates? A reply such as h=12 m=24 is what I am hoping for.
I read h=5 m=52
